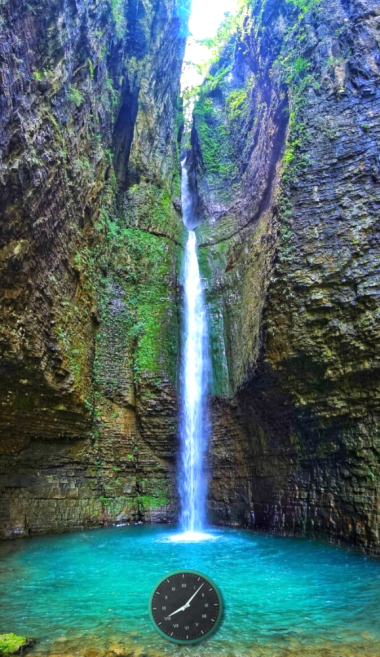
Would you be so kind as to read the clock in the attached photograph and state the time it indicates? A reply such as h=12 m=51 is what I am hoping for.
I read h=8 m=7
